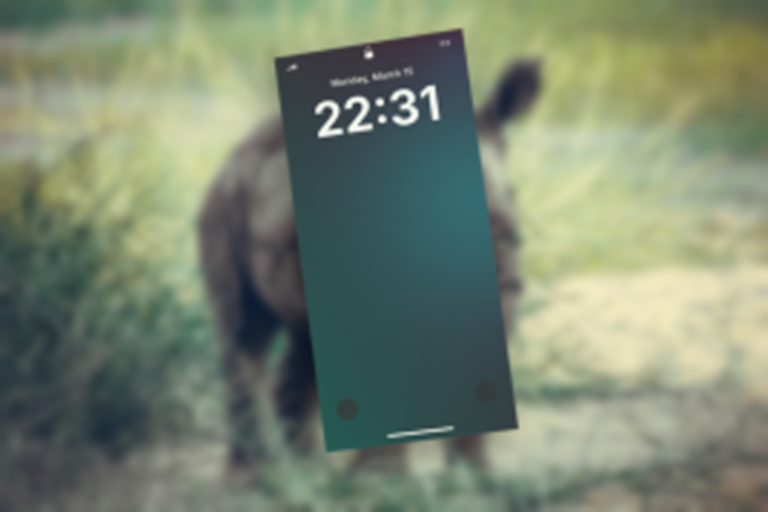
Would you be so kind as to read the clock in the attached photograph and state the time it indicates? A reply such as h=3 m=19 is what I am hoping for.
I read h=22 m=31
